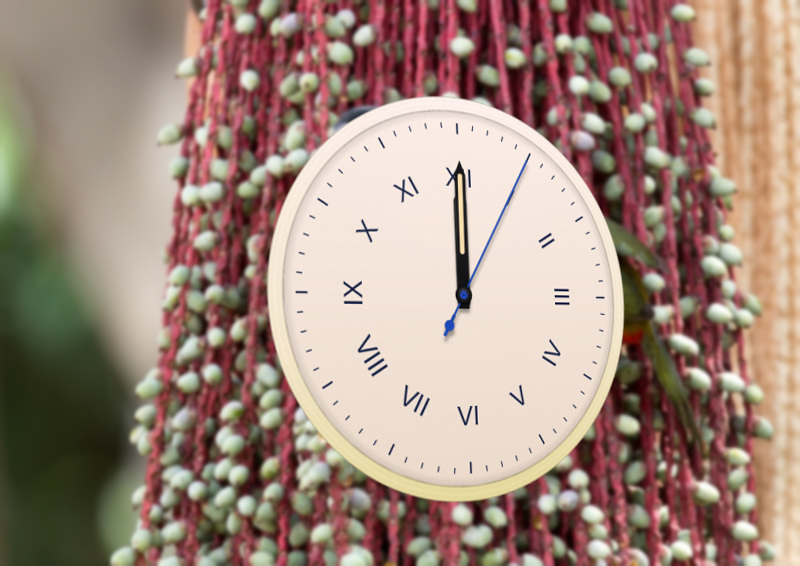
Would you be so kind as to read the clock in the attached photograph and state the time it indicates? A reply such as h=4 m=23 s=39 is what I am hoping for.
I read h=12 m=0 s=5
